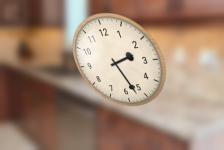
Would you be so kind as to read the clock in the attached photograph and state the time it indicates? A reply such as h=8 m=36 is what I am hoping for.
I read h=2 m=27
